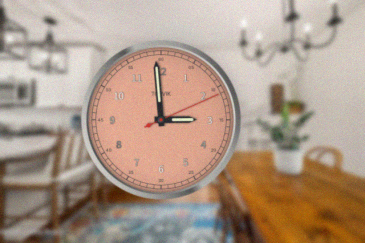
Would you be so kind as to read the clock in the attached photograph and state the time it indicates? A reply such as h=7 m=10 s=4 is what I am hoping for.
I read h=2 m=59 s=11
